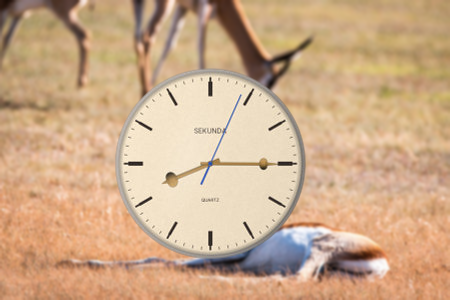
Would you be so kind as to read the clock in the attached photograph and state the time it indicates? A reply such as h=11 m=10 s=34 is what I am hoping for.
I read h=8 m=15 s=4
